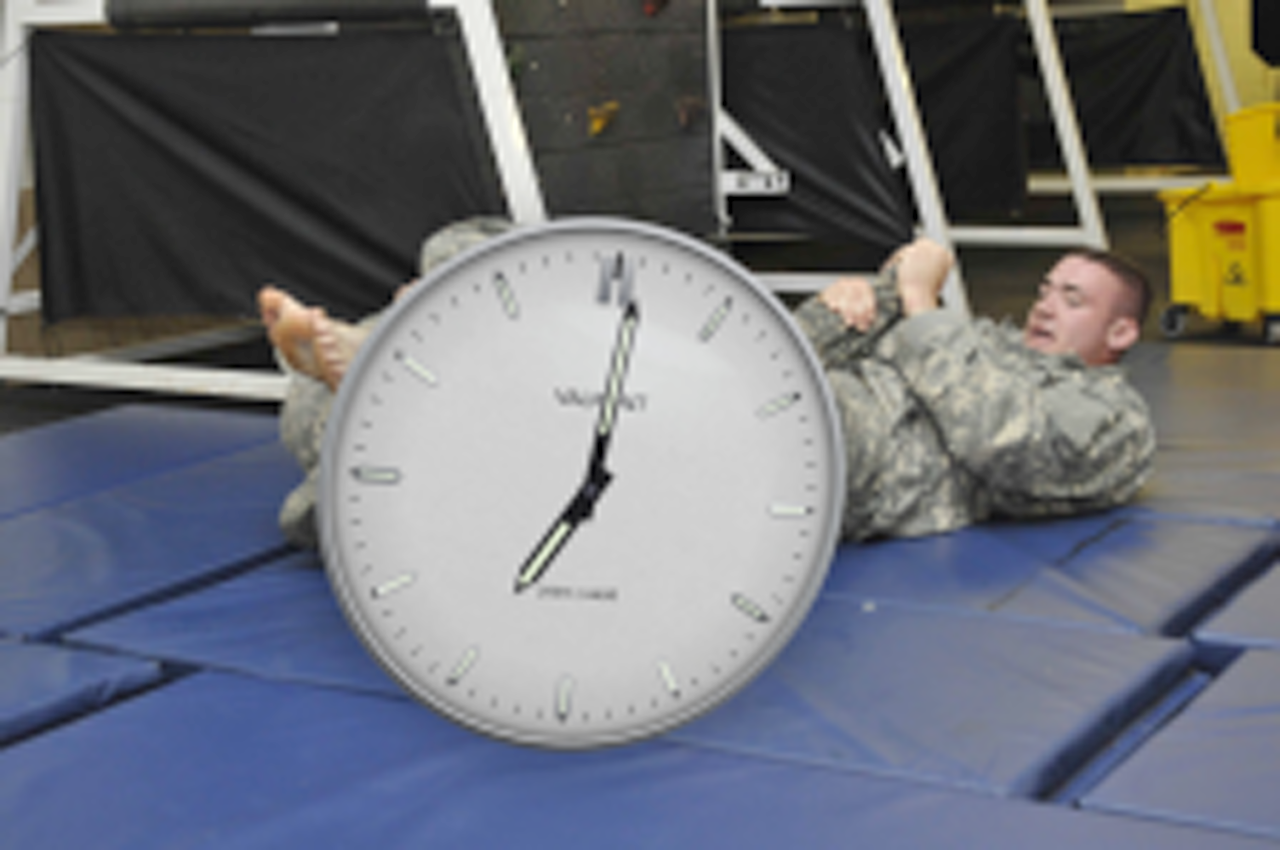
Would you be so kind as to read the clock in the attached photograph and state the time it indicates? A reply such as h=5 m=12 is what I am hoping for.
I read h=7 m=1
